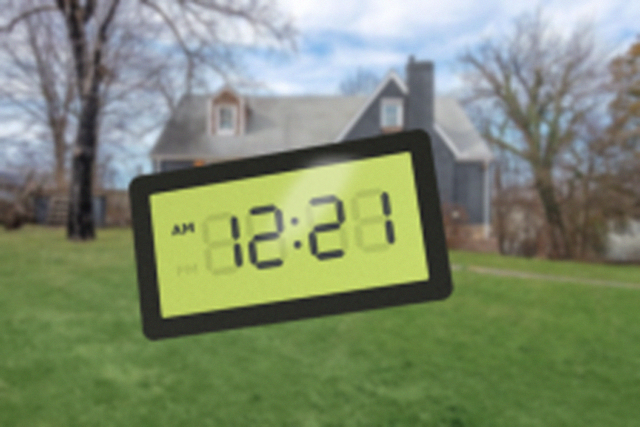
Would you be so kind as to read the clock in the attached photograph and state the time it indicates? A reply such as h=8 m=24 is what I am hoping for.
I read h=12 m=21
